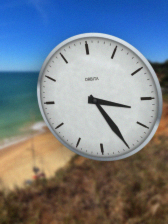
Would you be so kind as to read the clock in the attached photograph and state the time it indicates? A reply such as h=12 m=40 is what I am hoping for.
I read h=3 m=25
